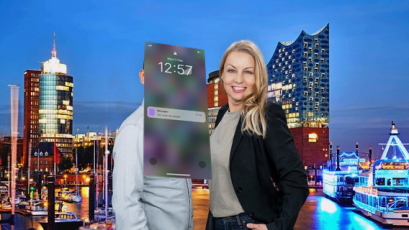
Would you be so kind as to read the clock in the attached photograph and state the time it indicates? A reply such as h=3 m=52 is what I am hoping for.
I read h=12 m=57
